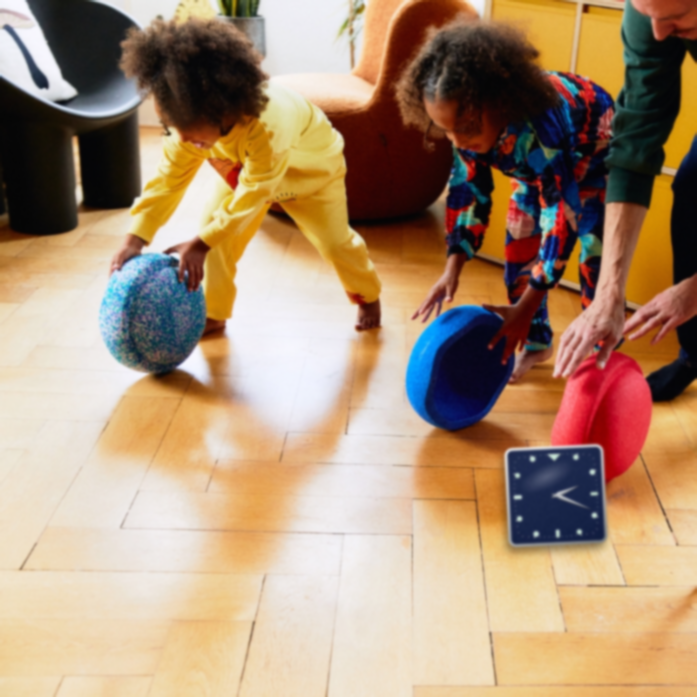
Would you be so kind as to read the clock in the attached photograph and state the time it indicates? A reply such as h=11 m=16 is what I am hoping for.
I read h=2 m=19
